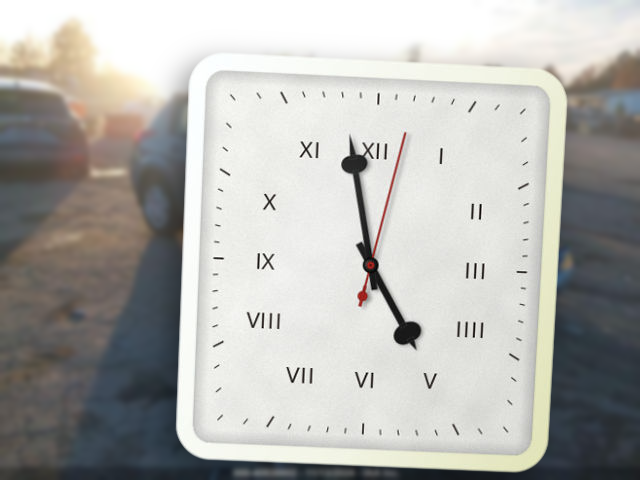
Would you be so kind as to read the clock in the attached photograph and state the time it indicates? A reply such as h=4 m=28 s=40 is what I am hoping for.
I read h=4 m=58 s=2
